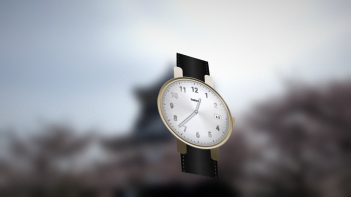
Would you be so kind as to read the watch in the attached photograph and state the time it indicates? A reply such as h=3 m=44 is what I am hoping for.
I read h=12 m=37
